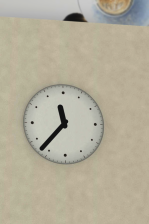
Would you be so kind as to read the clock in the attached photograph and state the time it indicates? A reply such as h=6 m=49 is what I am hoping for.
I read h=11 m=37
